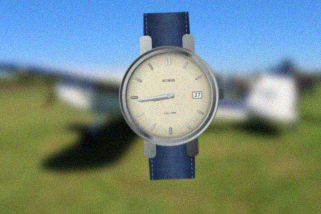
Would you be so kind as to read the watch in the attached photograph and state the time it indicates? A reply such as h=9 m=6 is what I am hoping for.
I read h=8 m=44
